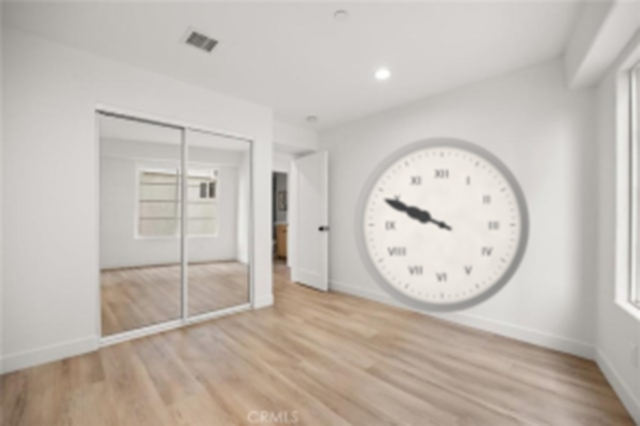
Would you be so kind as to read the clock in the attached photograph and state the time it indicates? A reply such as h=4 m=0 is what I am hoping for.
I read h=9 m=49
